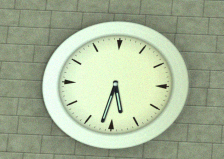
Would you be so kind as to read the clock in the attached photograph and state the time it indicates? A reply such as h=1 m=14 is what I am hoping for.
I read h=5 m=32
